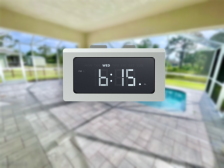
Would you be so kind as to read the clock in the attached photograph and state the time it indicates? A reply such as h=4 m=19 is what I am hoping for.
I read h=6 m=15
